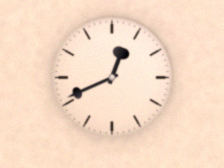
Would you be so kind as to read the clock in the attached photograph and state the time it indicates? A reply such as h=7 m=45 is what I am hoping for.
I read h=12 m=41
